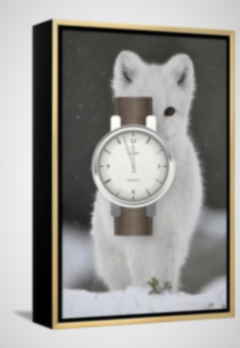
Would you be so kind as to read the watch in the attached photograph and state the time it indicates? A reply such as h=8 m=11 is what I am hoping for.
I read h=11 m=57
